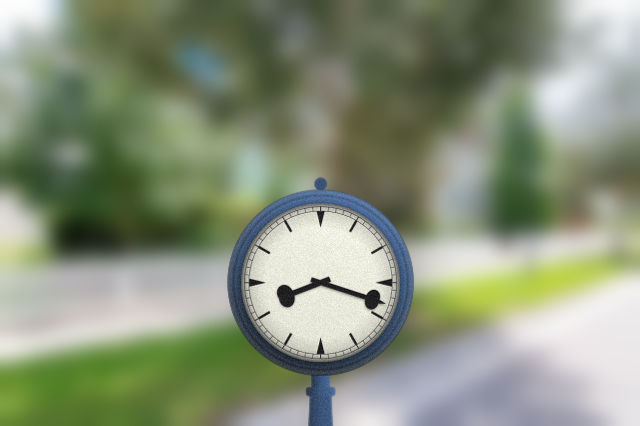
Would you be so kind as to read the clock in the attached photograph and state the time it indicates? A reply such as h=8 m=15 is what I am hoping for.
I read h=8 m=18
